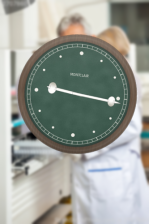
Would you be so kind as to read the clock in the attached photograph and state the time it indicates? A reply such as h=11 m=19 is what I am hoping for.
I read h=9 m=16
